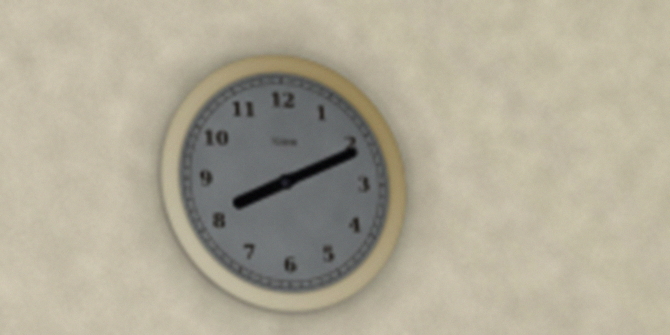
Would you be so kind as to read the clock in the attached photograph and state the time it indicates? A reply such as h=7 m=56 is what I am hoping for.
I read h=8 m=11
